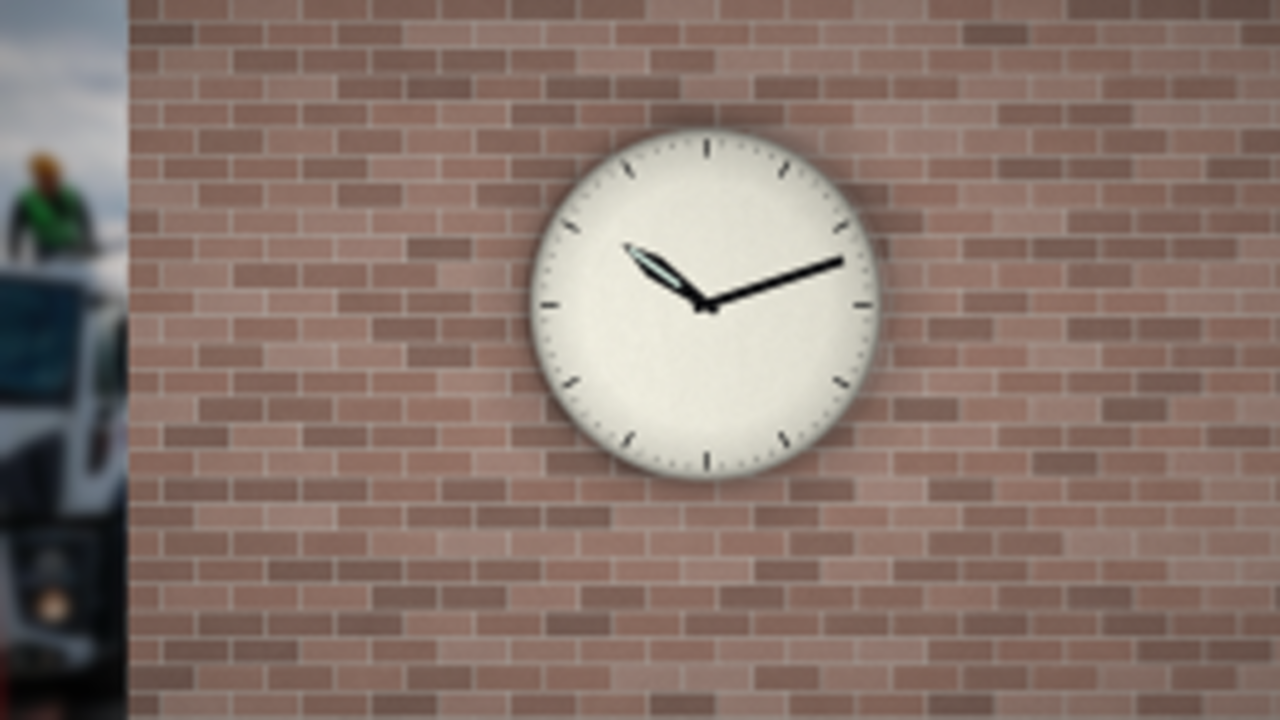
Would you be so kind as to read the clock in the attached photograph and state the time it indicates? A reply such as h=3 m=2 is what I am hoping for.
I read h=10 m=12
